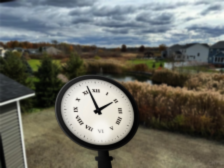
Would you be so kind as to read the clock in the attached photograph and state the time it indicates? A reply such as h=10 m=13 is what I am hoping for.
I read h=1 m=57
